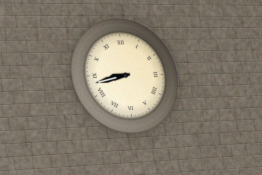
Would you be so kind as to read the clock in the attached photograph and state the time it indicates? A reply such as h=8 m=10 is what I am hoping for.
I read h=8 m=43
